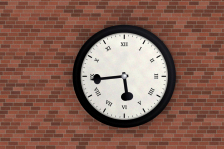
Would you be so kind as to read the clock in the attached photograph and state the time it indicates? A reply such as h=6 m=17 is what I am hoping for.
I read h=5 m=44
